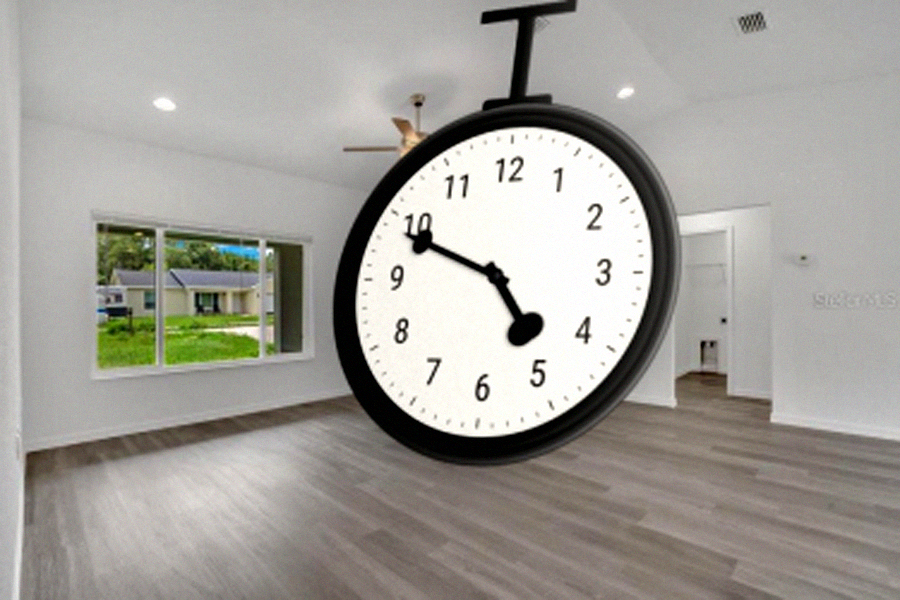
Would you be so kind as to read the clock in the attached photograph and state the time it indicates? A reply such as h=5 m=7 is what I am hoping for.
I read h=4 m=49
